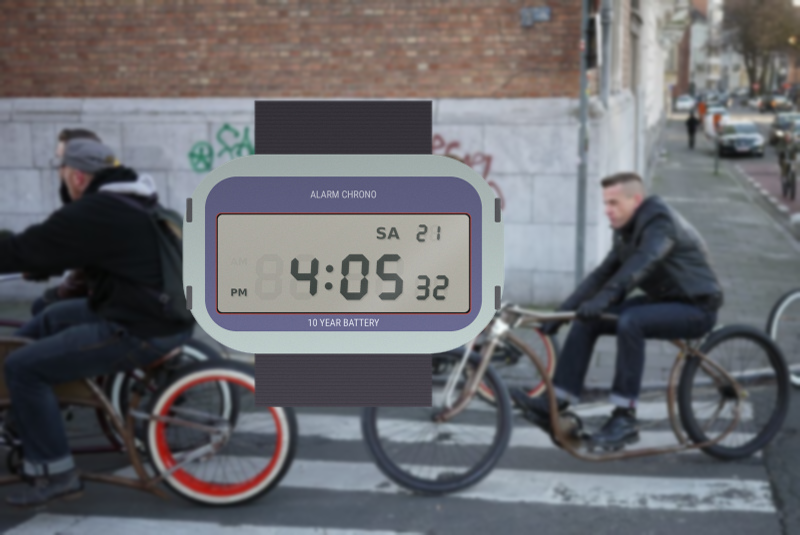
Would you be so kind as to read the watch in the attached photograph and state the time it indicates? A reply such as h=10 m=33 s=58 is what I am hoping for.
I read h=4 m=5 s=32
